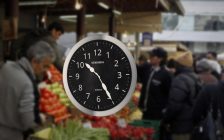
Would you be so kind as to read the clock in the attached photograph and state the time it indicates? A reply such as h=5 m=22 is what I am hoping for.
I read h=10 m=25
